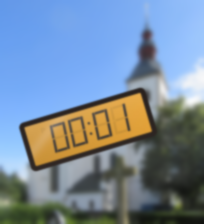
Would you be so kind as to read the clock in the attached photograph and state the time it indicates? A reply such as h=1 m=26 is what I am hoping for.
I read h=0 m=1
